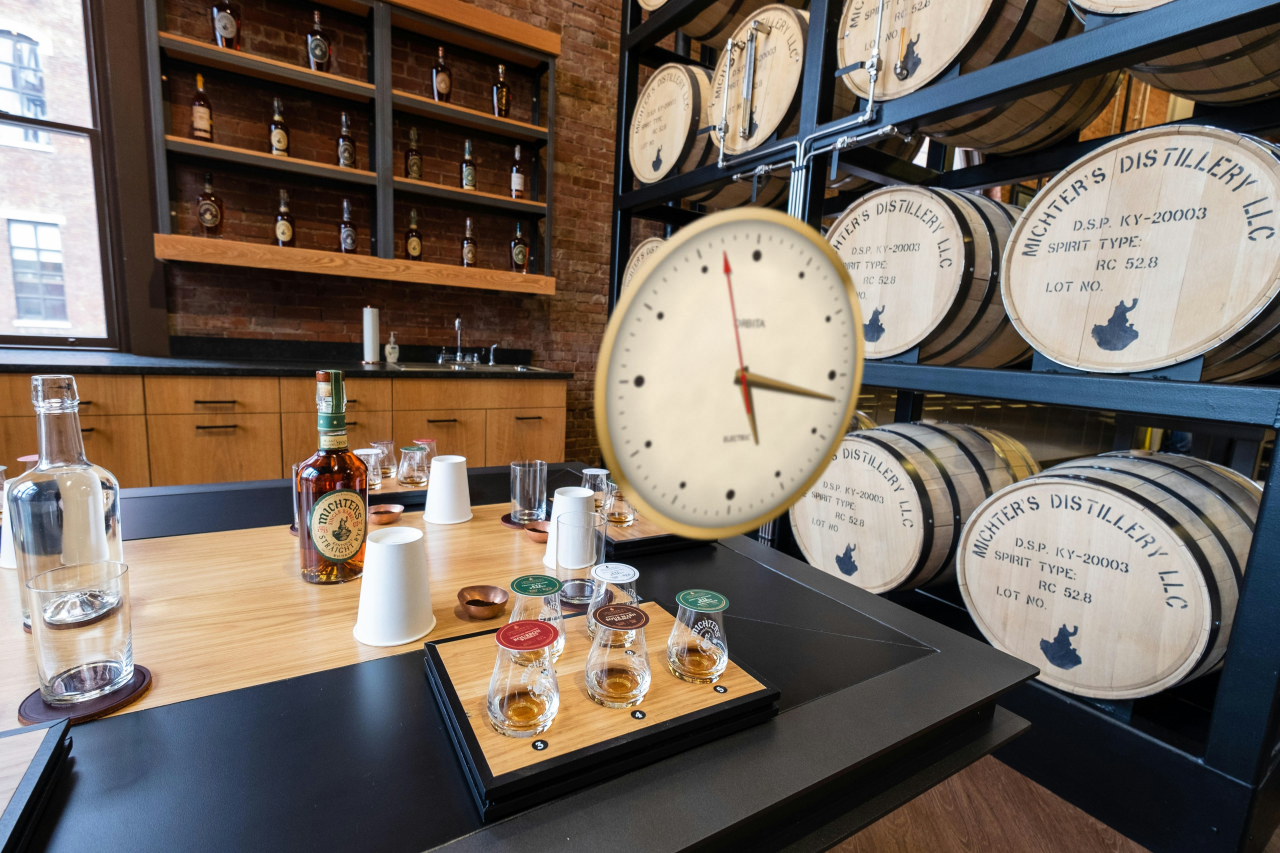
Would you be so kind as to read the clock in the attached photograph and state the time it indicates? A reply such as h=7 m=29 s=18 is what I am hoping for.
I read h=5 m=16 s=57
